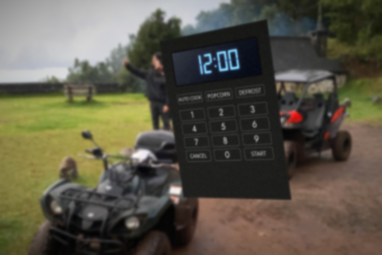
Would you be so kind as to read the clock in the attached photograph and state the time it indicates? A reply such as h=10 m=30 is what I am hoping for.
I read h=12 m=0
